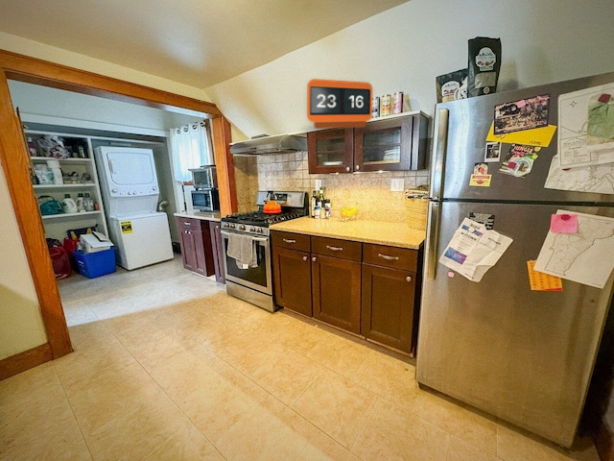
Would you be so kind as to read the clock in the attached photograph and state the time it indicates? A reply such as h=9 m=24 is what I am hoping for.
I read h=23 m=16
